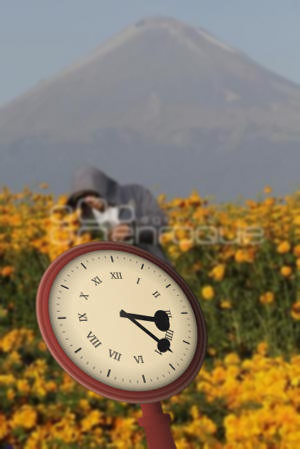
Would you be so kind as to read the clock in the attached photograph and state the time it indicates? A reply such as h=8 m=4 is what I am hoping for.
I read h=3 m=23
